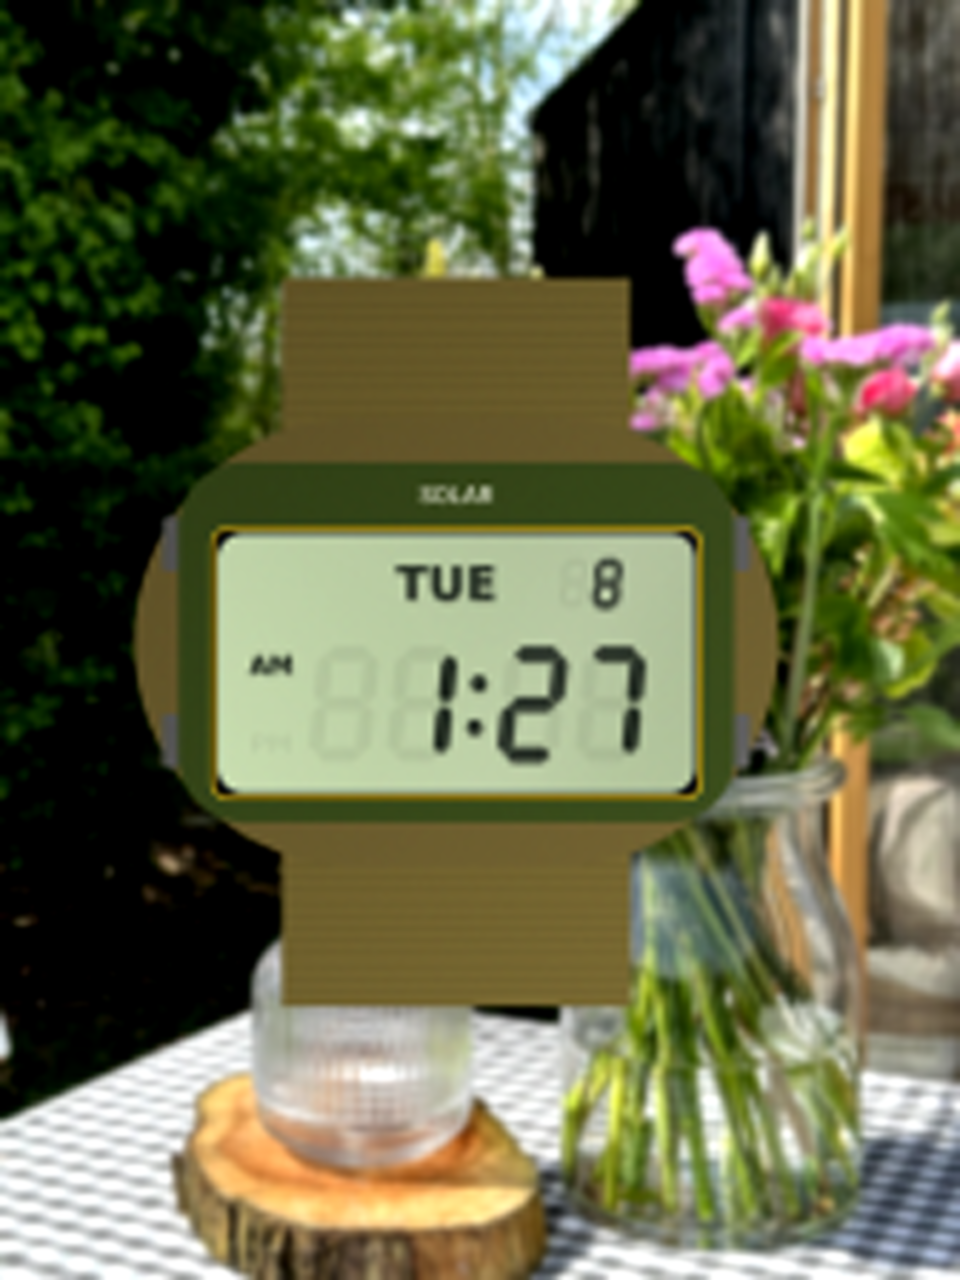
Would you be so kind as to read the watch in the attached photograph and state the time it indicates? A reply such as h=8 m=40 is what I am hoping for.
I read h=1 m=27
